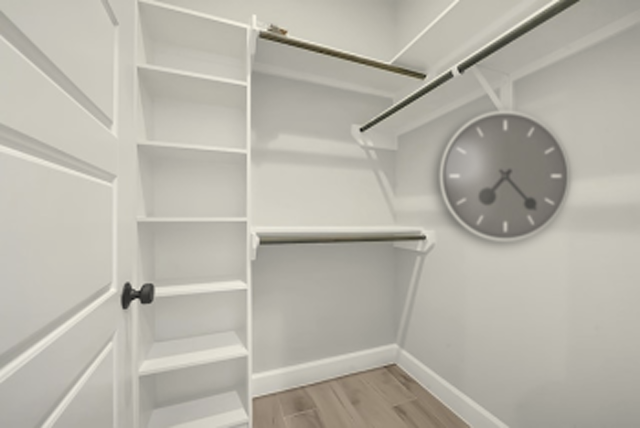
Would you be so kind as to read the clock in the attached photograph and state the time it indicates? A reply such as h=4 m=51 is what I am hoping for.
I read h=7 m=23
